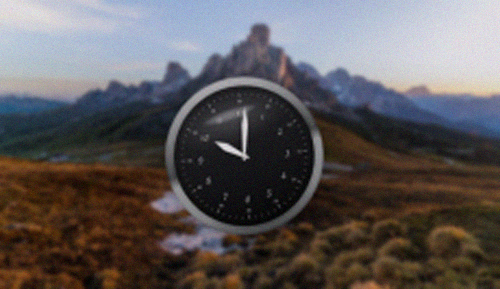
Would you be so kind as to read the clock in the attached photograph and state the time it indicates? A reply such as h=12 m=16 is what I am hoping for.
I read h=10 m=1
